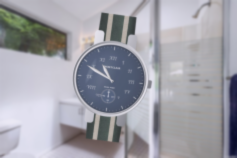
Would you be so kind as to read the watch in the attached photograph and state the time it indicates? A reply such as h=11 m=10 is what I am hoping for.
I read h=10 m=49
